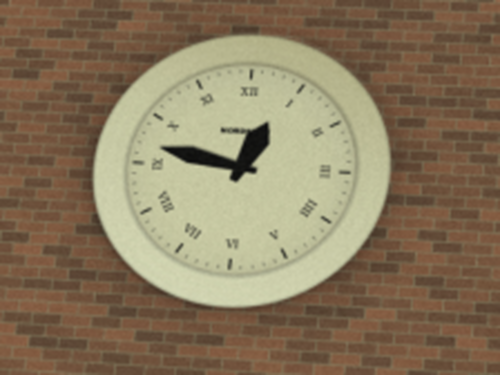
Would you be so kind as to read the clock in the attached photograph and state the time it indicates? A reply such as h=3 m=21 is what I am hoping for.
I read h=12 m=47
